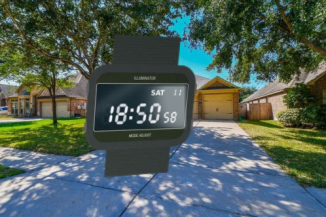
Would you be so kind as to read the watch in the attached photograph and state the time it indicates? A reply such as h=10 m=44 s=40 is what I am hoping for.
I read h=18 m=50 s=58
